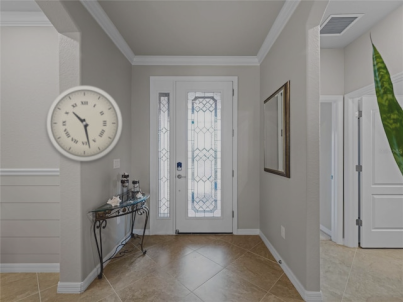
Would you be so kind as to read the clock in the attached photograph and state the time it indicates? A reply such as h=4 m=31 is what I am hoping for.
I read h=10 m=28
